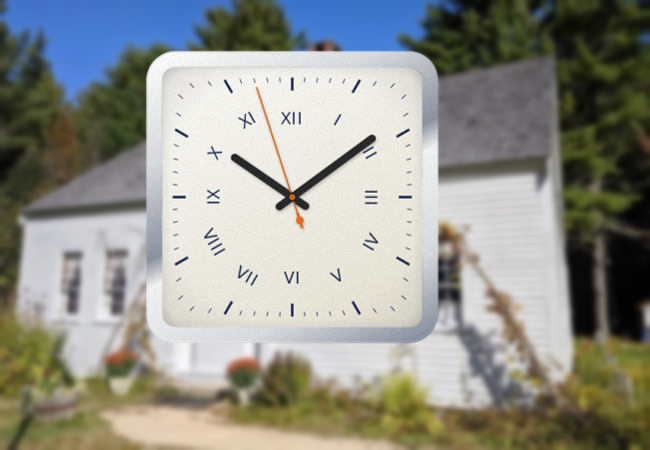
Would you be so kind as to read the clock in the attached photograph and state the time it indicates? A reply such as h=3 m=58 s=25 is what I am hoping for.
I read h=10 m=8 s=57
